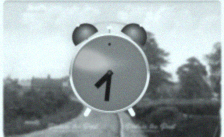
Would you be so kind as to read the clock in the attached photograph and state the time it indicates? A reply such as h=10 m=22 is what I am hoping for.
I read h=7 m=31
